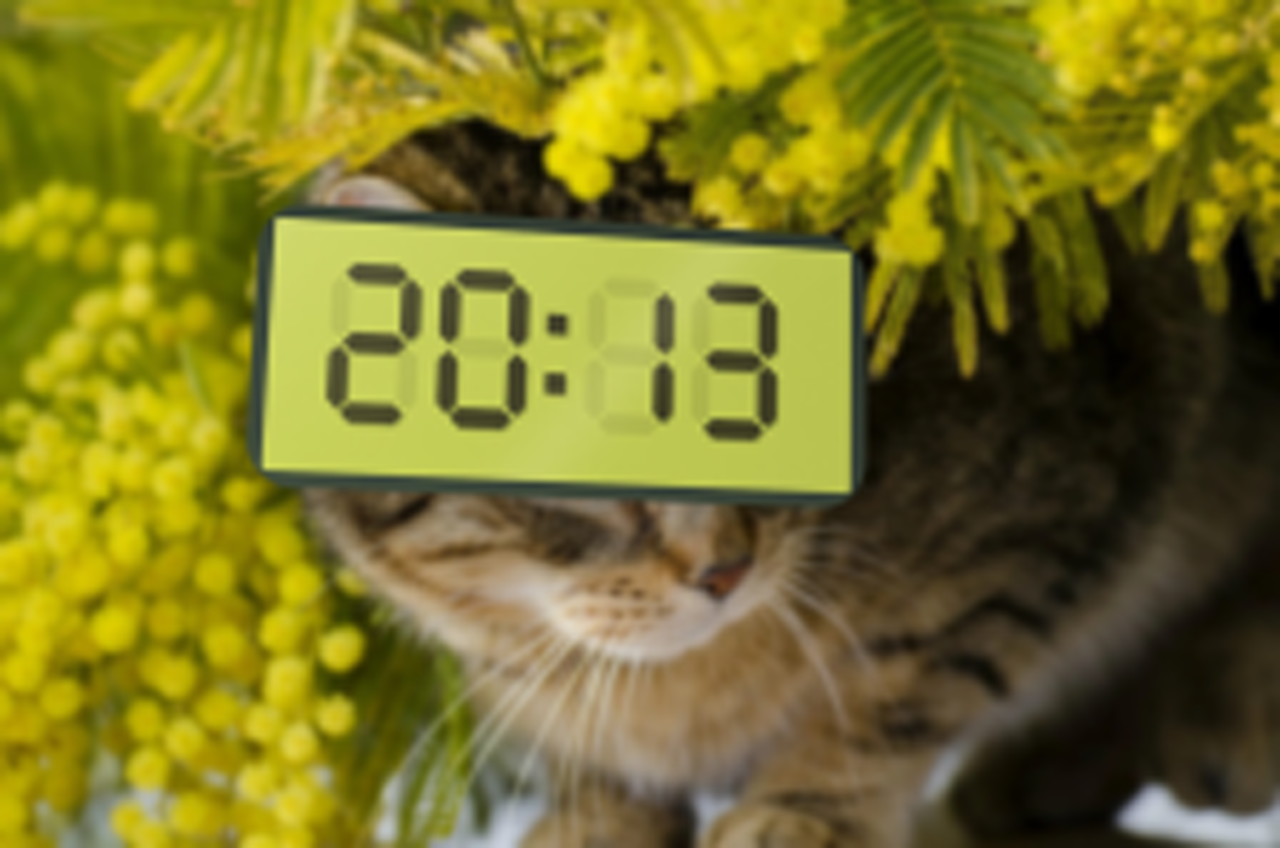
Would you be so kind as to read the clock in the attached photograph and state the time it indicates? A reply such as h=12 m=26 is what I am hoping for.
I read h=20 m=13
